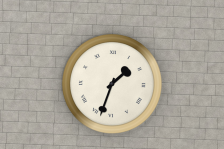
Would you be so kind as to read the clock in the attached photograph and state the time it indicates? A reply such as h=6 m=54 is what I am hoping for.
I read h=1 m=33
